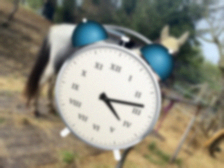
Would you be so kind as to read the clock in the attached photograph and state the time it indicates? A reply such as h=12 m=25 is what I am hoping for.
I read h=4 m=13
